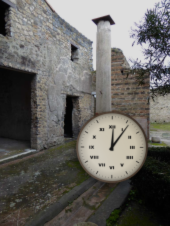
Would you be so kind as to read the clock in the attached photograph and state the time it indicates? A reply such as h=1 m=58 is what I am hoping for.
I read h=12 m=6
